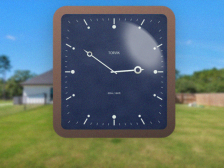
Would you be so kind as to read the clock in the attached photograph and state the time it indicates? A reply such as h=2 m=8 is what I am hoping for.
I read h=2 m=51
